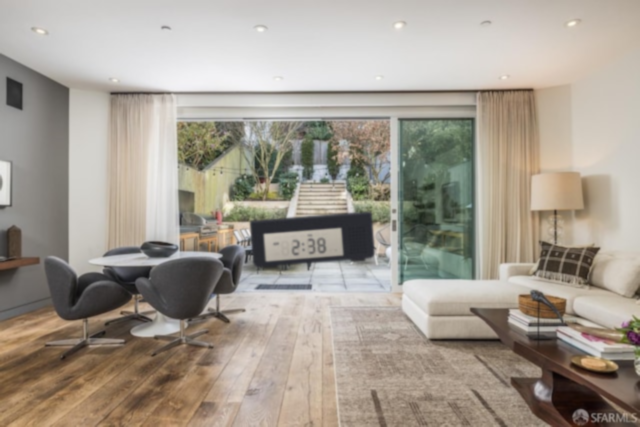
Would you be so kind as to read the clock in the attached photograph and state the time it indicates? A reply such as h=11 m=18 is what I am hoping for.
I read h=2 m=38
